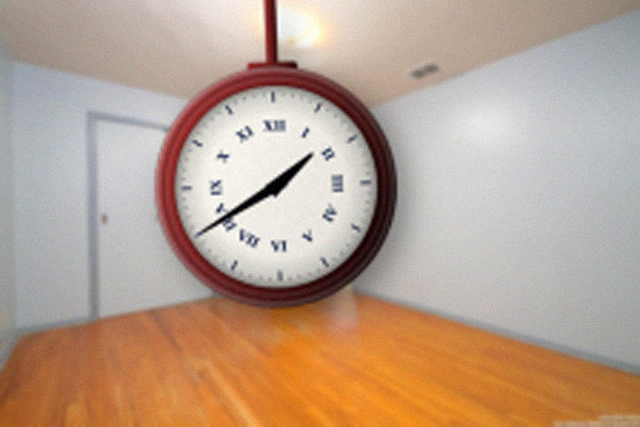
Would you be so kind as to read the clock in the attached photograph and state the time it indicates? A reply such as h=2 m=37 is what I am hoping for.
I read h=1 m=40
